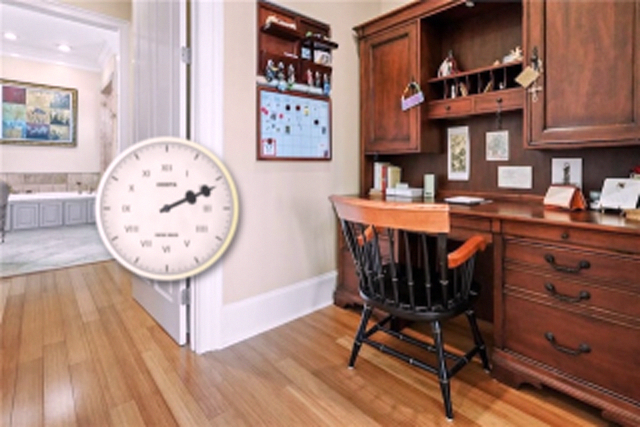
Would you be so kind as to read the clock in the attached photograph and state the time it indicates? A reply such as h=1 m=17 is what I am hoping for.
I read h=2 m=11
